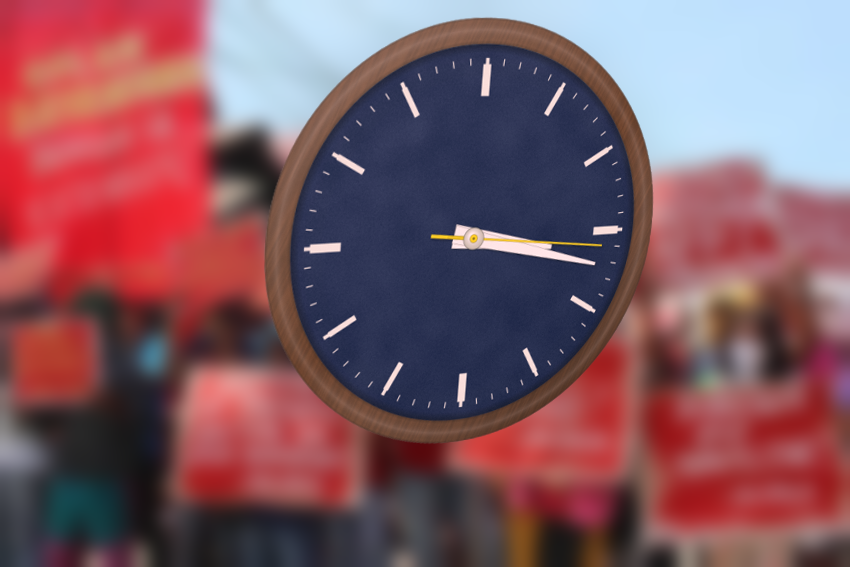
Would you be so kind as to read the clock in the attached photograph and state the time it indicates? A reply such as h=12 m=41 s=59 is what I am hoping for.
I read h=3 m=17 s=16
